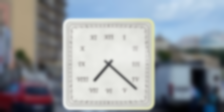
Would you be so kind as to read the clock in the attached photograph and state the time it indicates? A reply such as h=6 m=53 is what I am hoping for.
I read h=7 m=22
